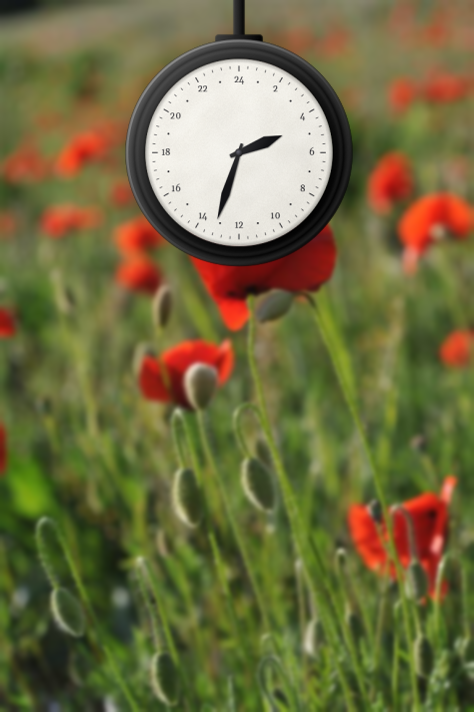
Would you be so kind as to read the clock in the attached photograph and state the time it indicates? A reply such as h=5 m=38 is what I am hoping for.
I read h=4 m=33
